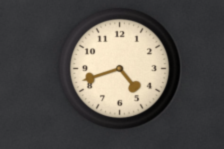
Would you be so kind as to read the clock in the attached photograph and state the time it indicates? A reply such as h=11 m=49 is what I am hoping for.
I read h=4 m=42
